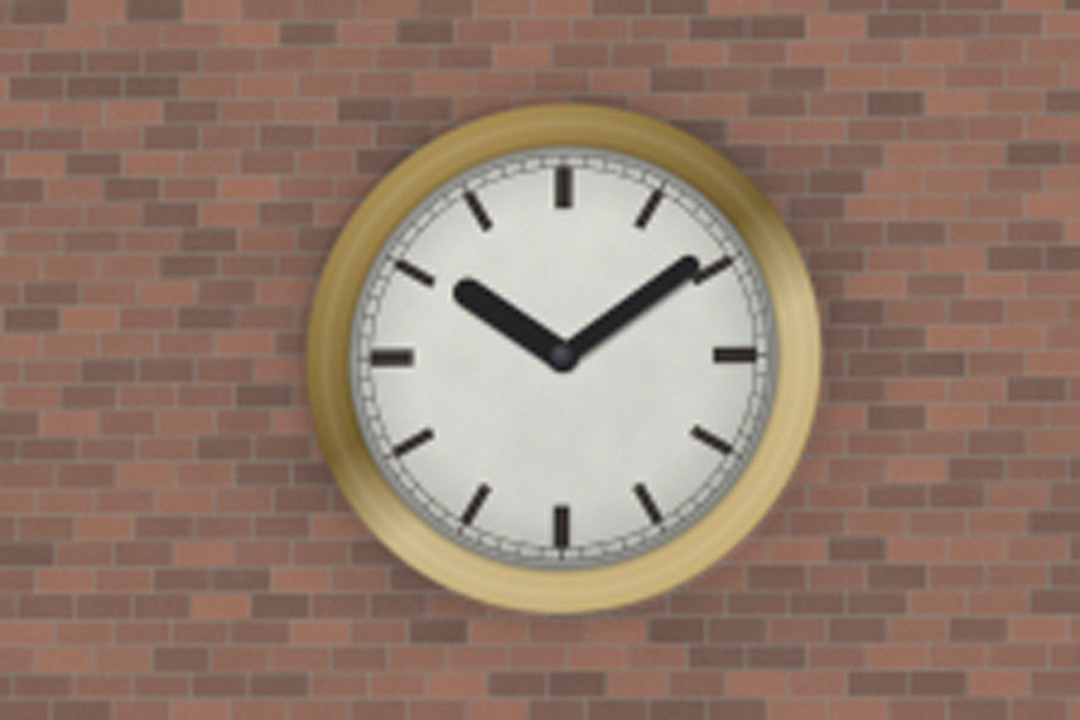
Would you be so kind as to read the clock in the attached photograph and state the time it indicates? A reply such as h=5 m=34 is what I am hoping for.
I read h=10 m=9
